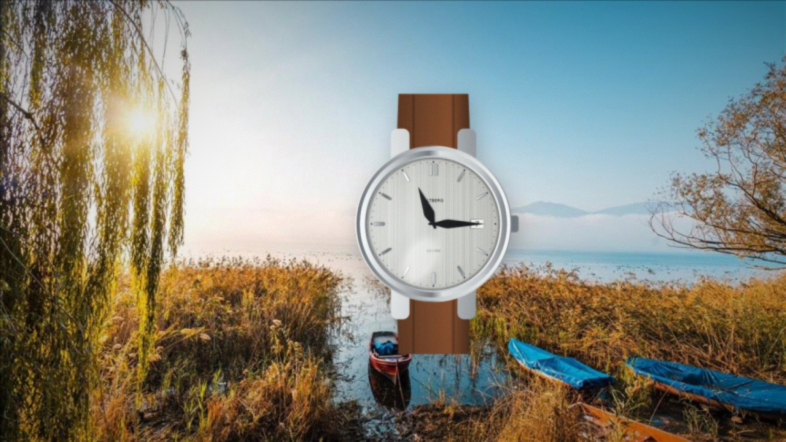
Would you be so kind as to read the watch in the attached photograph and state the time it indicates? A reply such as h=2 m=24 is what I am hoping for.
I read h=11 m=15
